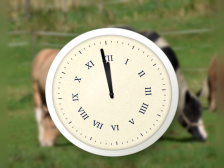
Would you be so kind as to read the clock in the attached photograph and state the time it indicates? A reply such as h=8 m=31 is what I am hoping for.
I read h=11 m=59
